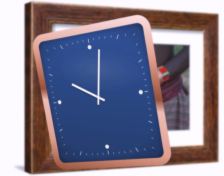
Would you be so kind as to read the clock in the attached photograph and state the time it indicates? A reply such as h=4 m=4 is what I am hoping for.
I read h=10 m=2
